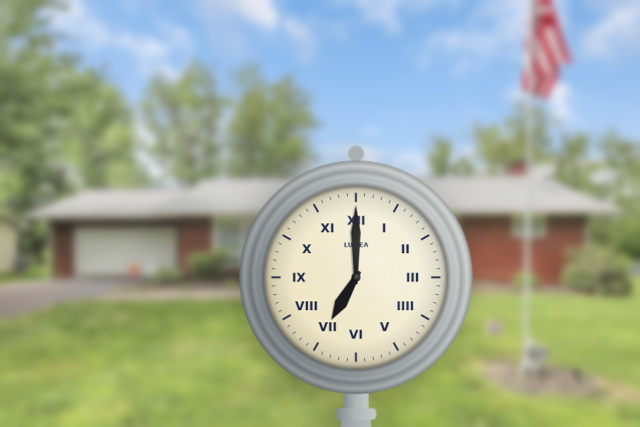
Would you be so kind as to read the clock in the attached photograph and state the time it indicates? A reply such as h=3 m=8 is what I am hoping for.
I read h=7 m=0
